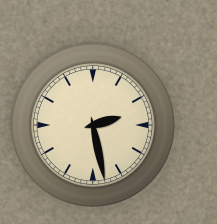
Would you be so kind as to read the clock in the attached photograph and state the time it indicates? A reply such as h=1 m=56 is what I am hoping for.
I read h=2 m=28
